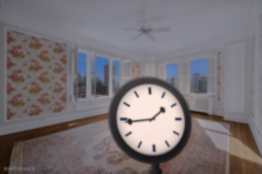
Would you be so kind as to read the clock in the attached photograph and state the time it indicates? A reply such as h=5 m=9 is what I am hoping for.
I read h=1 m=44
